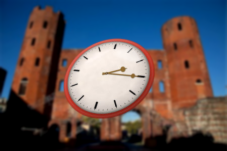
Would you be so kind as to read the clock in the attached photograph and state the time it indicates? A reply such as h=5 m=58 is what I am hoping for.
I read h=2 m=15
